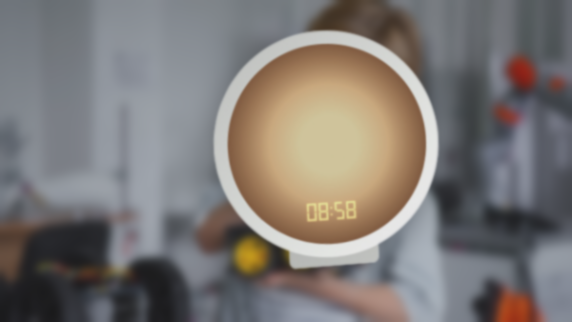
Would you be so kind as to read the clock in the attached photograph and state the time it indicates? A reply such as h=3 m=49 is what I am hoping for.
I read h=8 m=58
